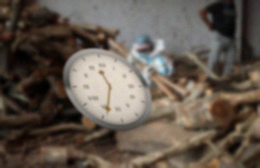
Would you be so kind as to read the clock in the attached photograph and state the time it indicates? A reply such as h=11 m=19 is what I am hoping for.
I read h=11 m=34
